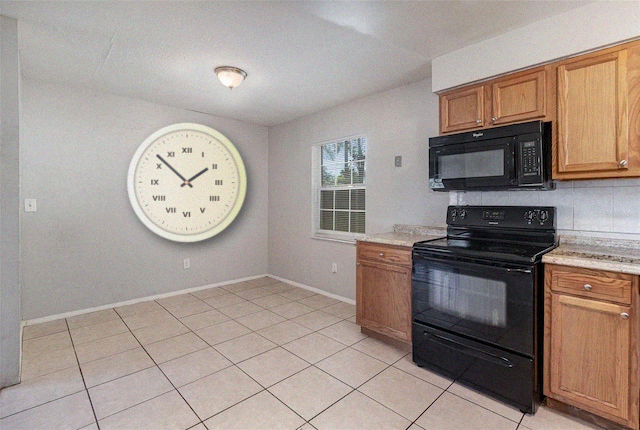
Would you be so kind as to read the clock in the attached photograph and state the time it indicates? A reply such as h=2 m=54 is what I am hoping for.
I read h=1 m=52
